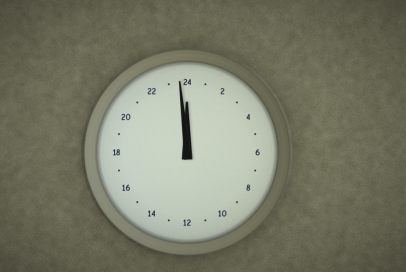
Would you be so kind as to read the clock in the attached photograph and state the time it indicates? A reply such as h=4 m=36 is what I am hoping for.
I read h=23 m=59
